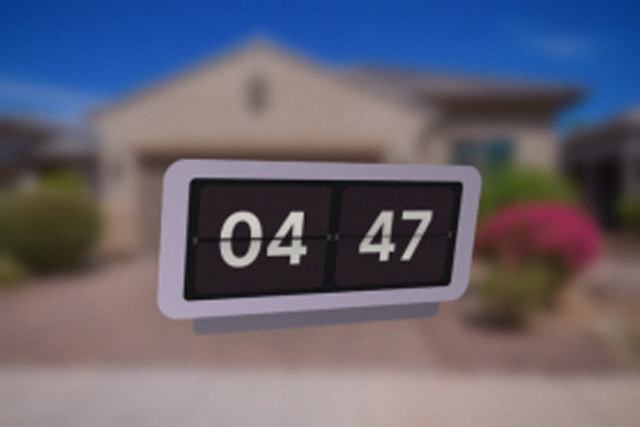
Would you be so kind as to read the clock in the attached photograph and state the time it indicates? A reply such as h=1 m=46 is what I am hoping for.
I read h=4 m=47
